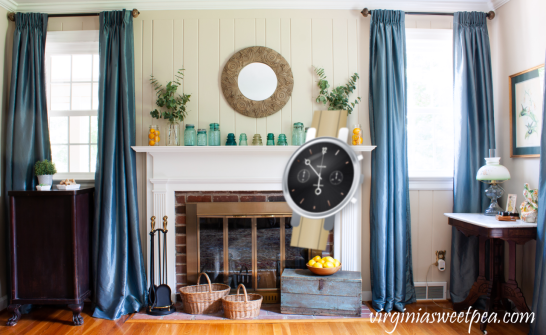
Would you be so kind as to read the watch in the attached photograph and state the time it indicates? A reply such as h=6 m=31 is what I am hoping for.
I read h=5 m=52
